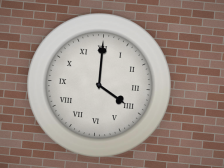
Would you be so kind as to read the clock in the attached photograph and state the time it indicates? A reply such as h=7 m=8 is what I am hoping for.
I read h=4 m=0
